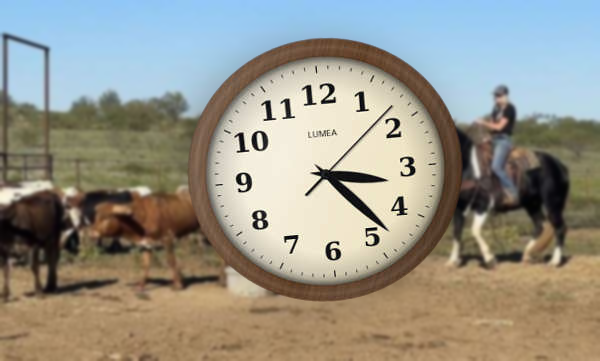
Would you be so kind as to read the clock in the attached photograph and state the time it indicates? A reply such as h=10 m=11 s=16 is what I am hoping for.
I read h=3 m=23 s=8
